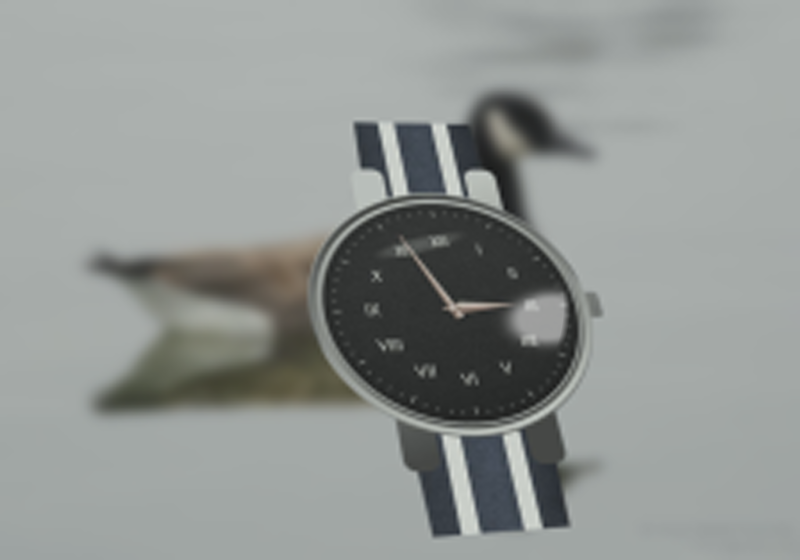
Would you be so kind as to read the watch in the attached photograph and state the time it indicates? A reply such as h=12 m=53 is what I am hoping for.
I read h=2 m=56
